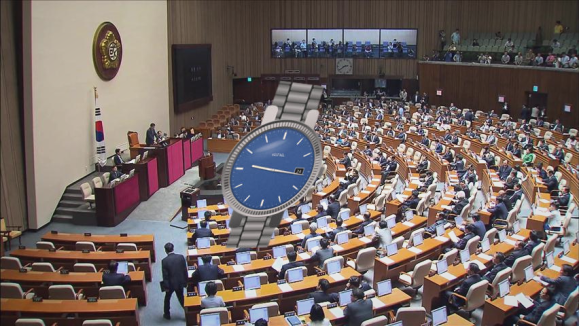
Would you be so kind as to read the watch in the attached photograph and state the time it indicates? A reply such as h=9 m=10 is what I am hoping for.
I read h=9 m=16
